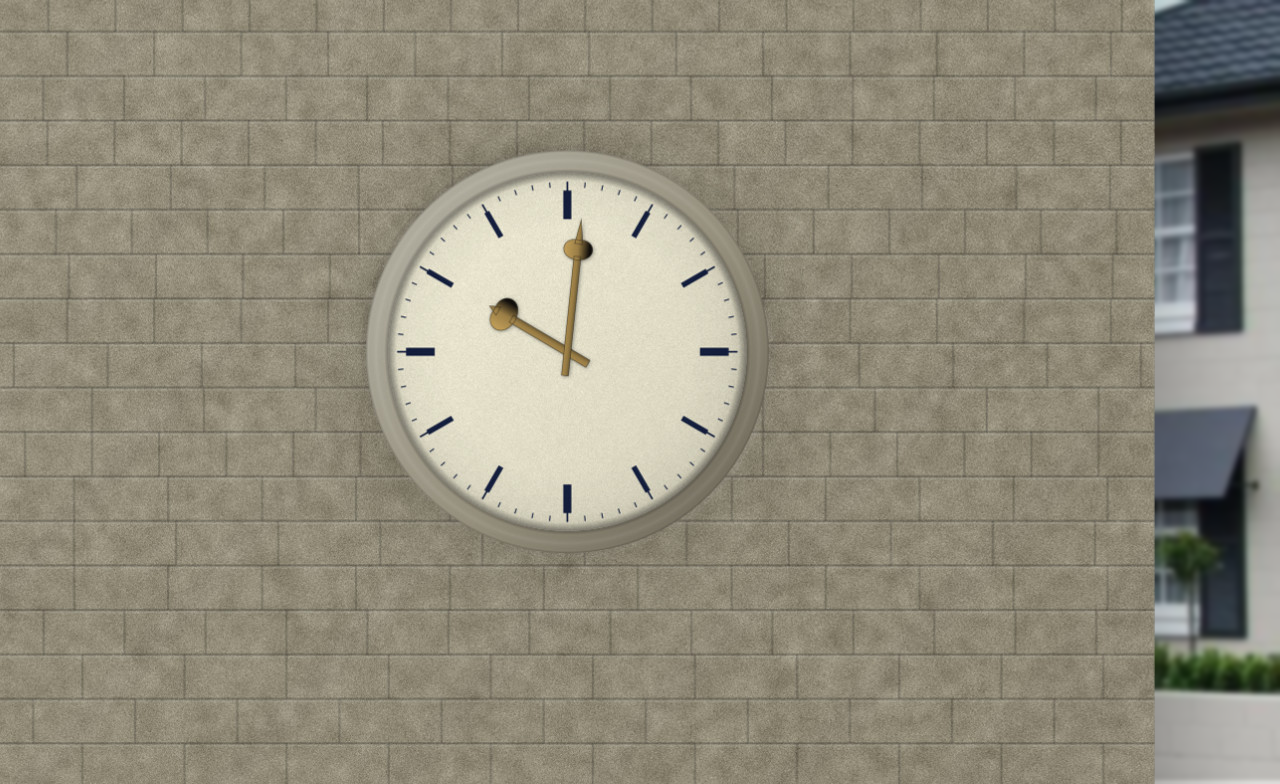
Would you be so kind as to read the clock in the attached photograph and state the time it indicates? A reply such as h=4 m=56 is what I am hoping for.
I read h=10 m=1
